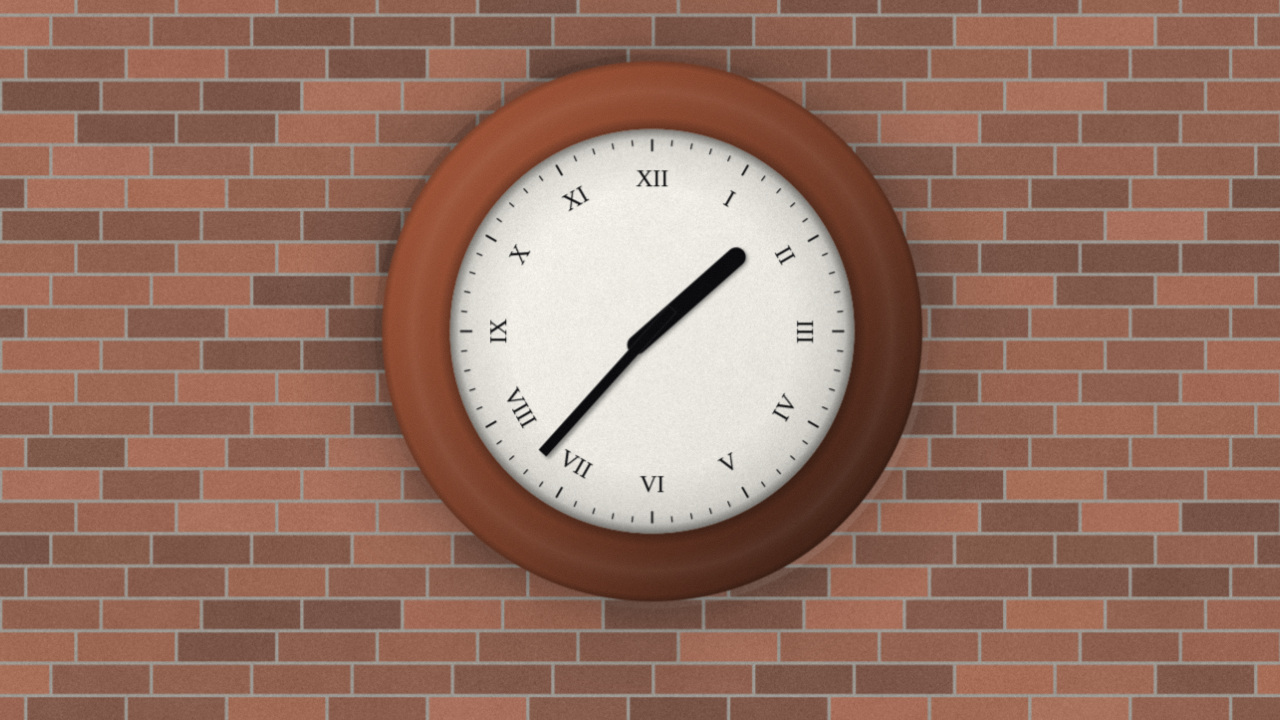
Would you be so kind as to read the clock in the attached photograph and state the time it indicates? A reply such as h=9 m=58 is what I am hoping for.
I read h=1 m=37
